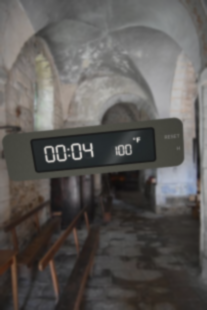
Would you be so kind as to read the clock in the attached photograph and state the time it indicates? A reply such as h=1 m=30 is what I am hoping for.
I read h=0 m=4
